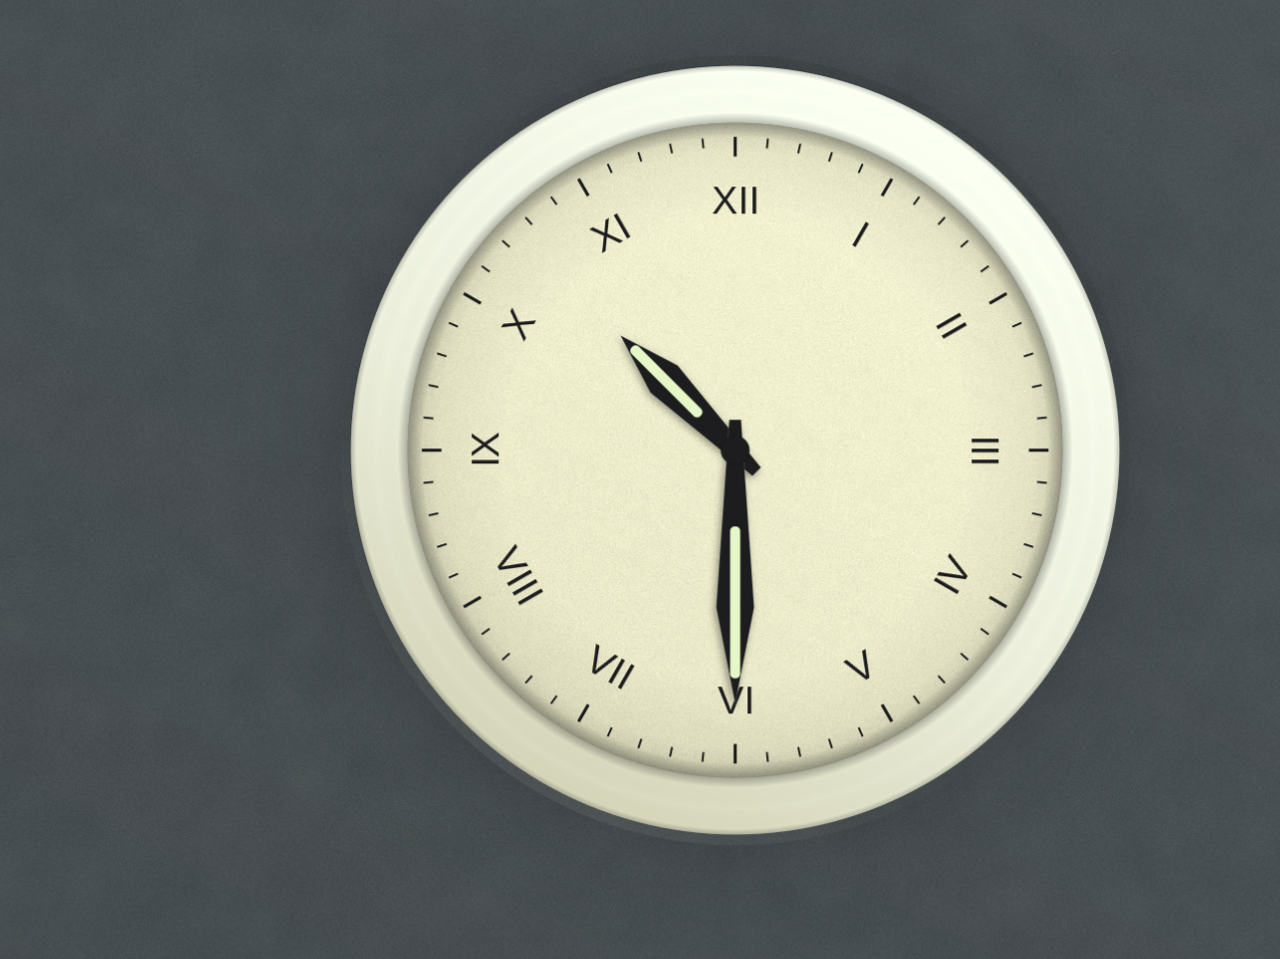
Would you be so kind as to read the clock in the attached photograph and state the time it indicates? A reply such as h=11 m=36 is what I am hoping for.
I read h=10 m=30
